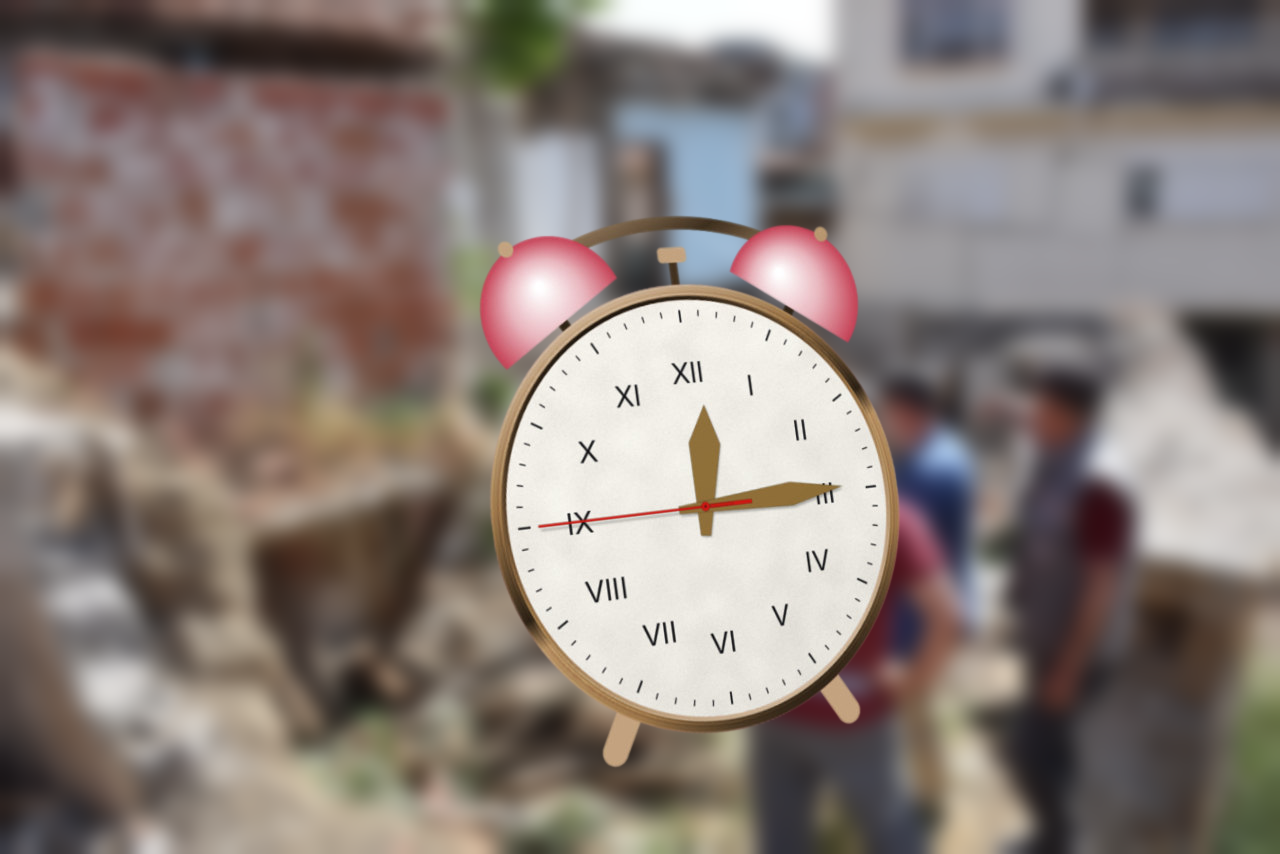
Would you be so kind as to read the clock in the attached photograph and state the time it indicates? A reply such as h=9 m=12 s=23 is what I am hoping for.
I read h=12 m=14 s=45
